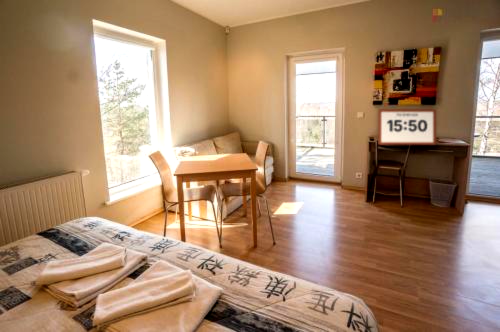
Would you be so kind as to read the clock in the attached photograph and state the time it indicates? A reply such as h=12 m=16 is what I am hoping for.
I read h=15 m=50
